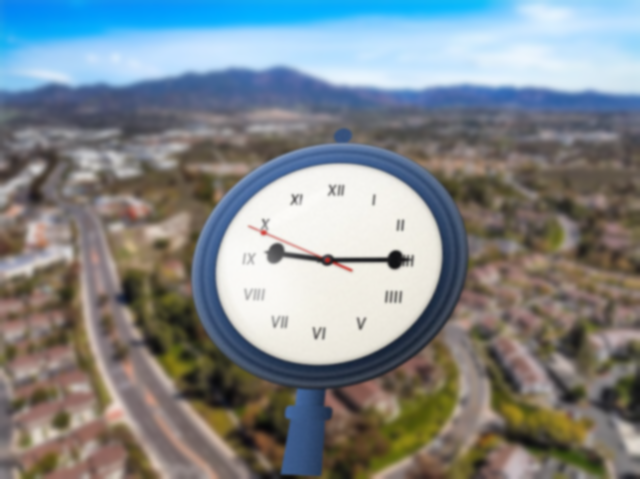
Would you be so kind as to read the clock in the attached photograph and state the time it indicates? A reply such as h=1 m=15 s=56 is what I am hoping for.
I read h=9 m=14 s=49
